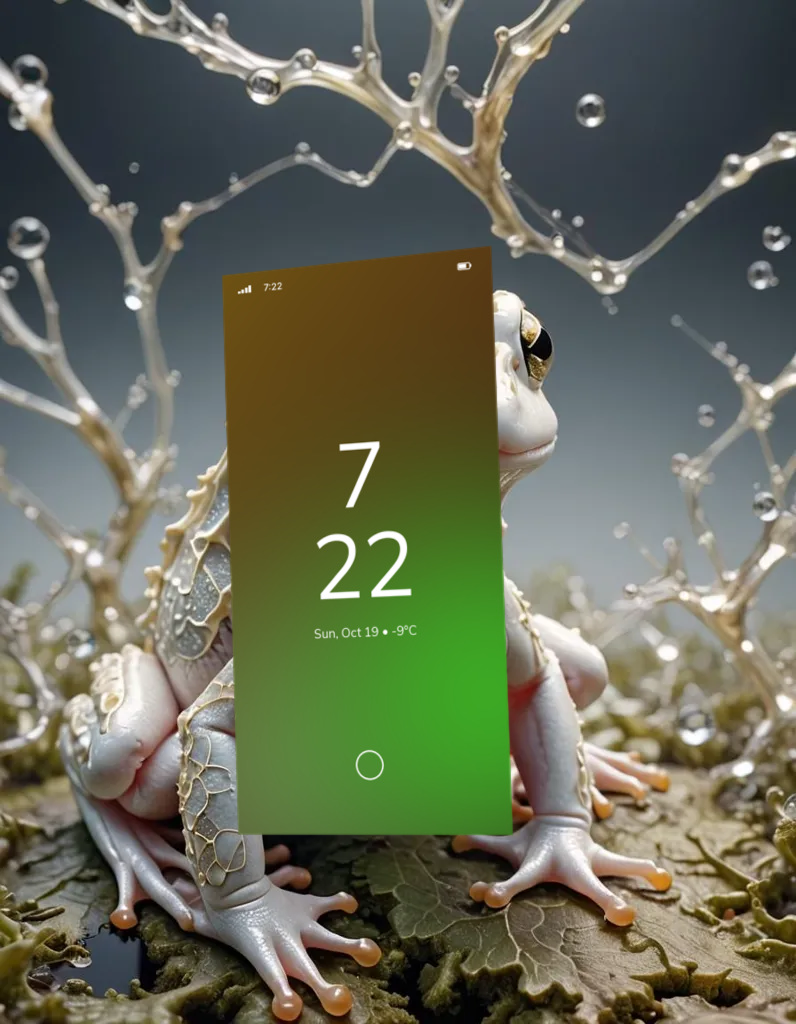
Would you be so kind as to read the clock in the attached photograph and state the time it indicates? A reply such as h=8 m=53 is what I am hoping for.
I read h=7 m=22
